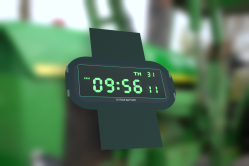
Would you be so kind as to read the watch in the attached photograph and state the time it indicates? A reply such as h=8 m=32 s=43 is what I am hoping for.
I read h=9 m=56 s=11
